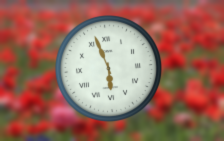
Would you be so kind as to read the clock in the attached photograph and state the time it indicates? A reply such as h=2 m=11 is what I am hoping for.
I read h=5 m=57
